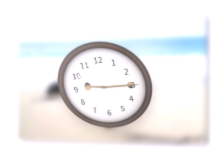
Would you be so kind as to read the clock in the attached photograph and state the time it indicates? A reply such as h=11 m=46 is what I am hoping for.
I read h=9 m=15
